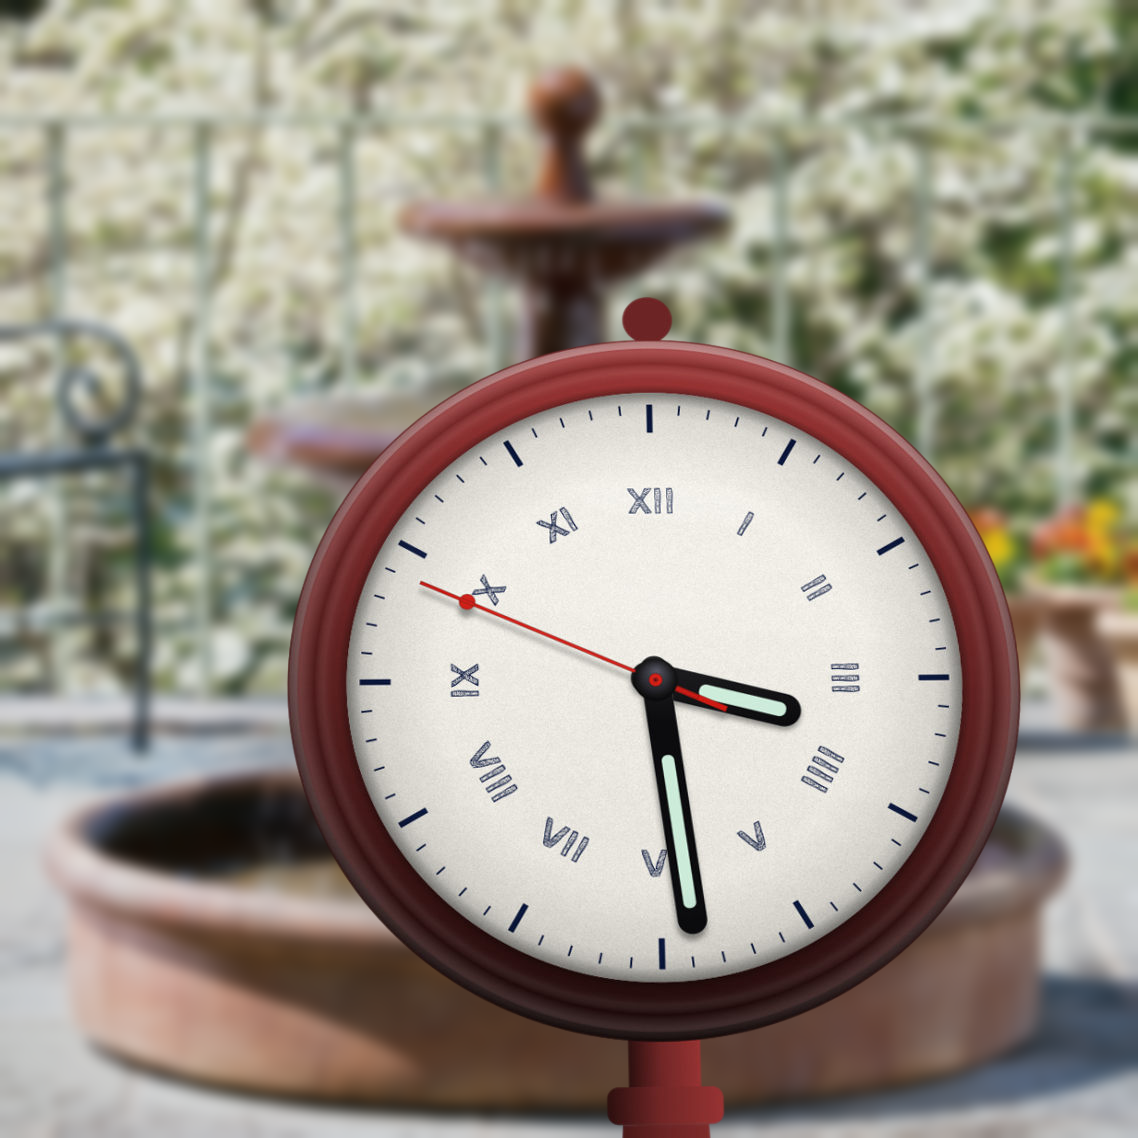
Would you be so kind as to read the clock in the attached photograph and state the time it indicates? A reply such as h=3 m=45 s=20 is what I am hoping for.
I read h=3 m=28 s=49
